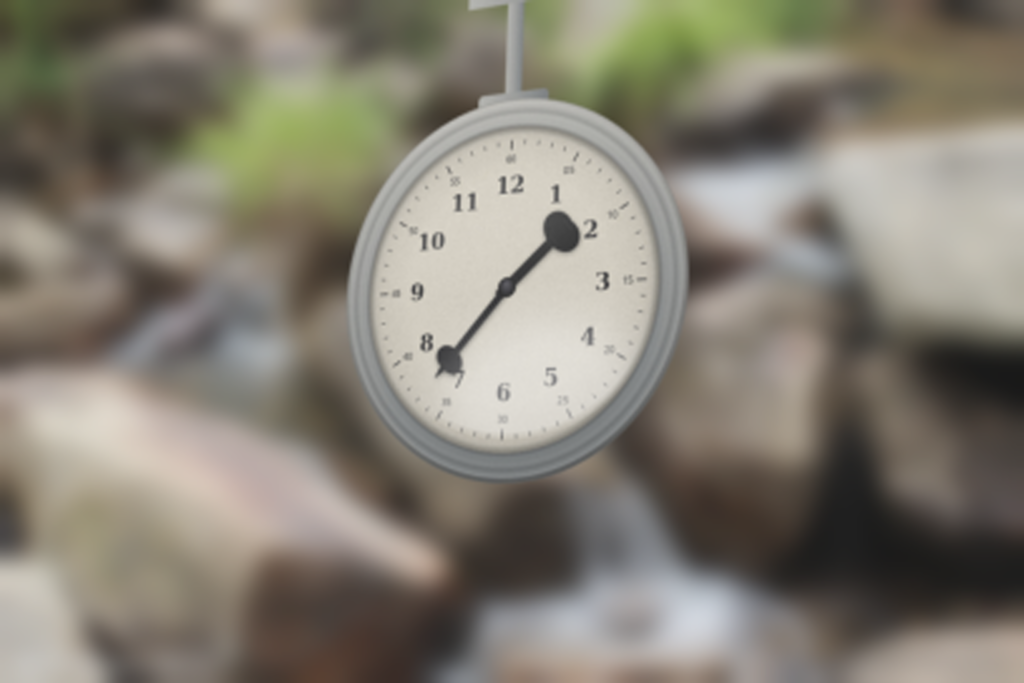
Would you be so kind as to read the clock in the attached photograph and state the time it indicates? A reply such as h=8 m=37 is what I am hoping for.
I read h=1 m=37
